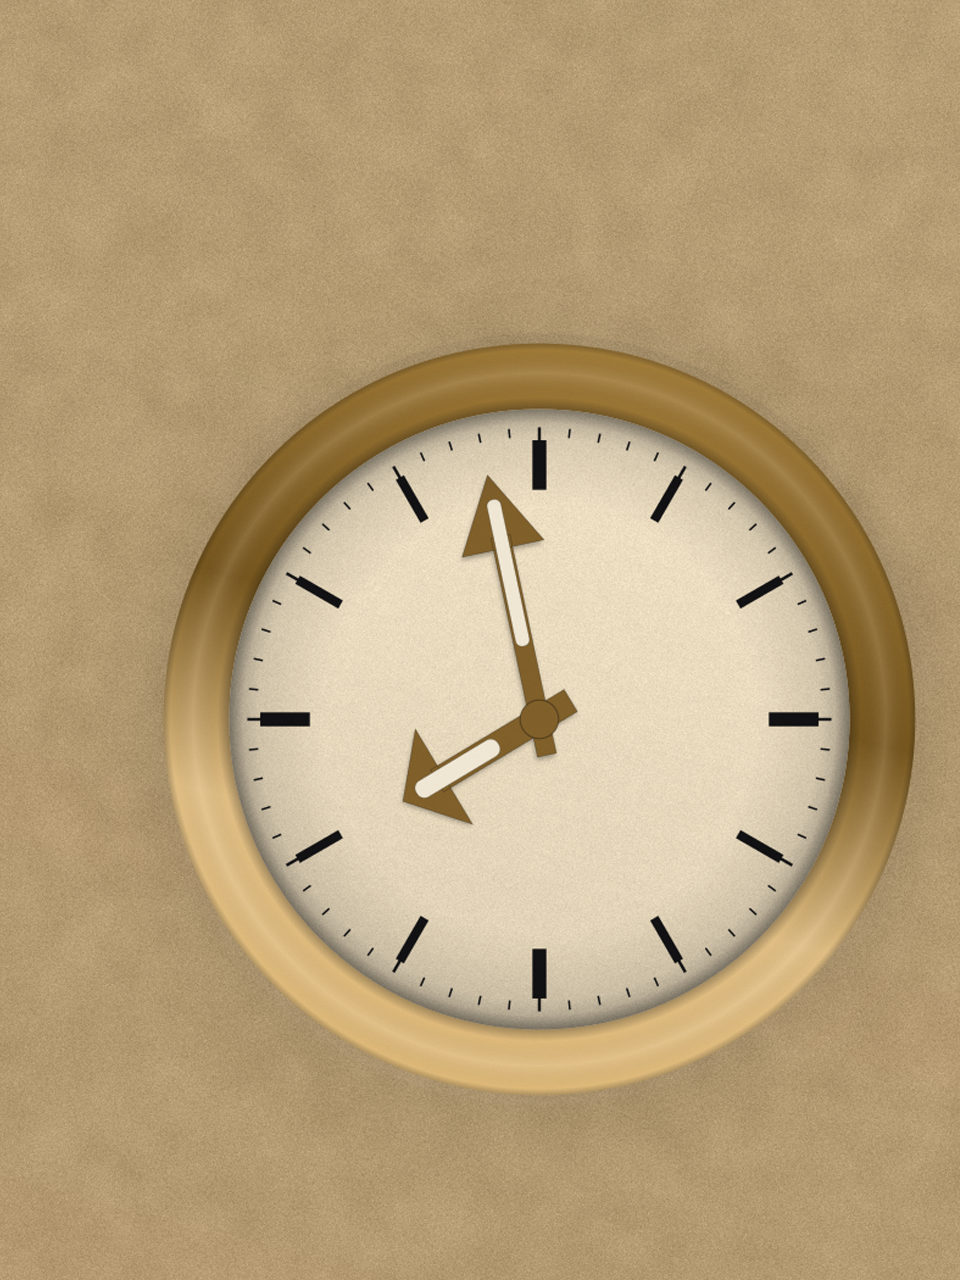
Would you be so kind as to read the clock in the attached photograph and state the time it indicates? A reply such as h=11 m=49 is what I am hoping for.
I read h=7 m=58
